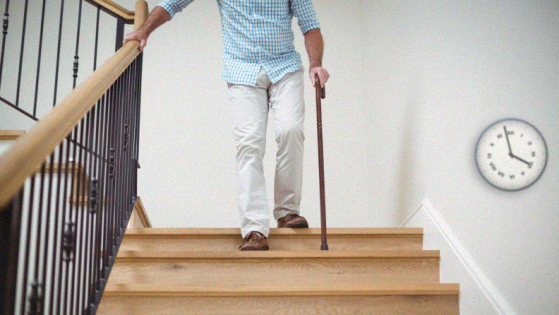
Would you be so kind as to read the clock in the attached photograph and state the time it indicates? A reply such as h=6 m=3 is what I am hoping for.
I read h=3 m=58
